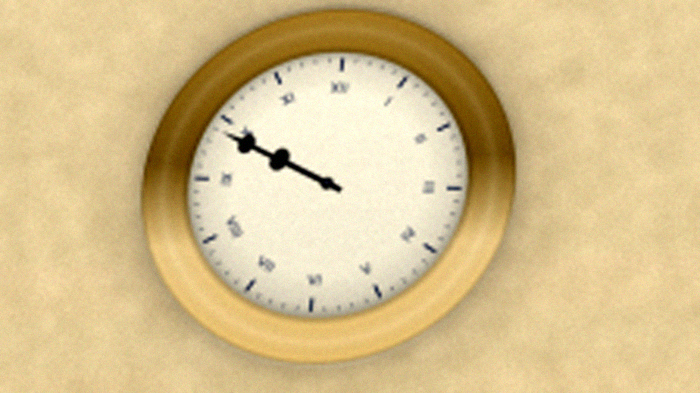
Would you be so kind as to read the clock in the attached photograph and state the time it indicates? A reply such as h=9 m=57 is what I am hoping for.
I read h=9 m=49
